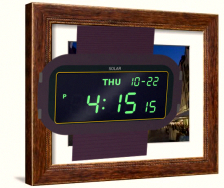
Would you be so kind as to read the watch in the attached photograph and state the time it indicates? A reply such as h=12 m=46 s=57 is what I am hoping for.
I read h=4 m=15 s=15
